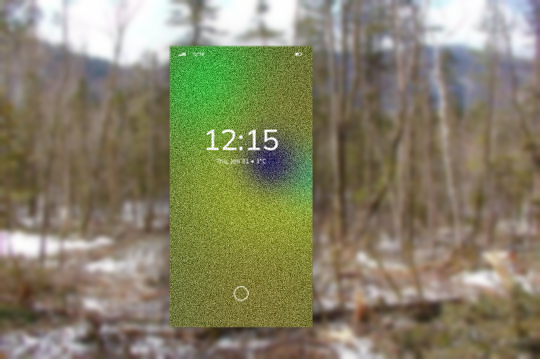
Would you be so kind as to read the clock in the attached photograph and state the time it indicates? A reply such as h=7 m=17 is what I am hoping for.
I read h=12 m=15
